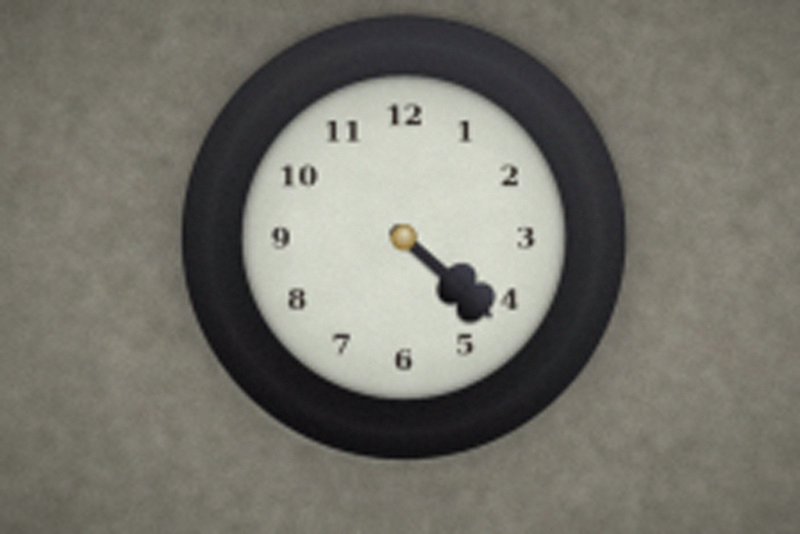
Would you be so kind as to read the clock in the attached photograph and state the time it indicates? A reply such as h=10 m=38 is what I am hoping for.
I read h=4 m=22
